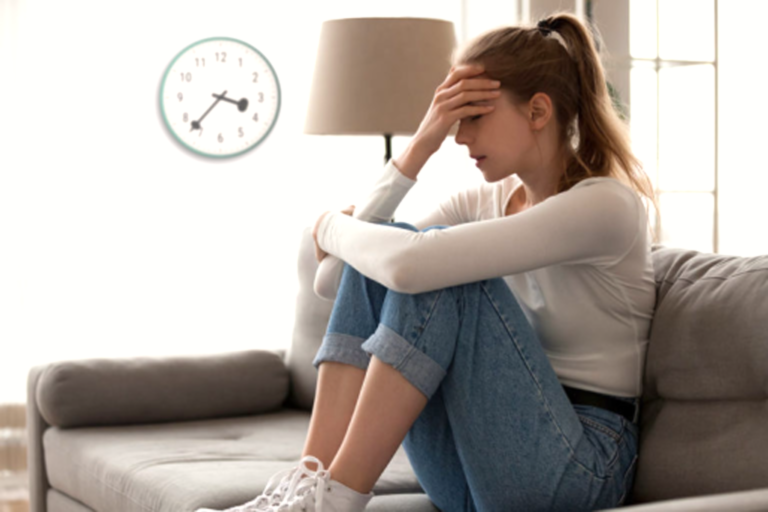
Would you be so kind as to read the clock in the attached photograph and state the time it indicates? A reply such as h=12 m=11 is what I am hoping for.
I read h=3 m=37
